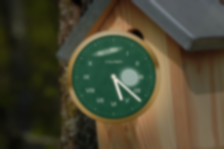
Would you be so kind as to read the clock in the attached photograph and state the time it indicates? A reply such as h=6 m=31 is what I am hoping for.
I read h=5 m=22
